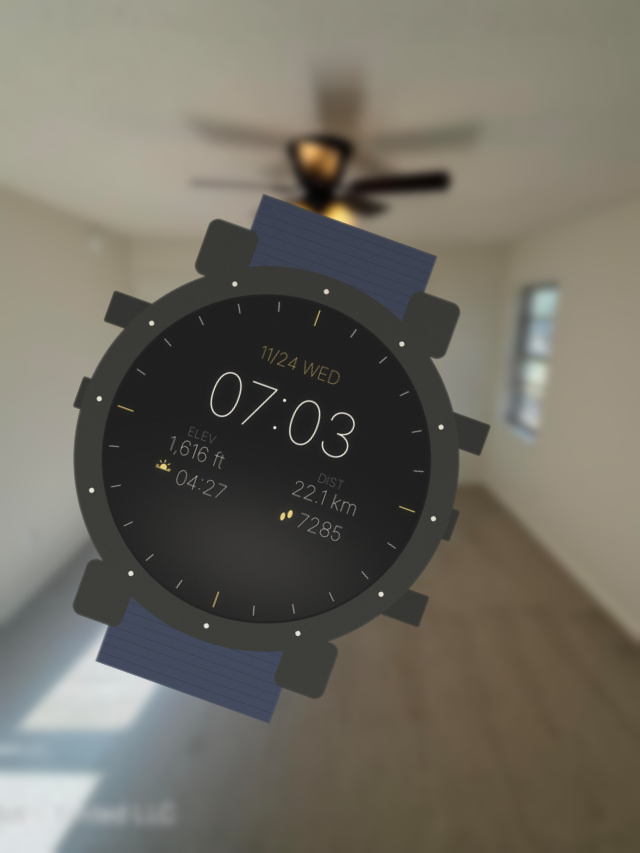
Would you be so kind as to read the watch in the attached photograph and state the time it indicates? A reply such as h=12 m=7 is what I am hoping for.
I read h=7 m=3
